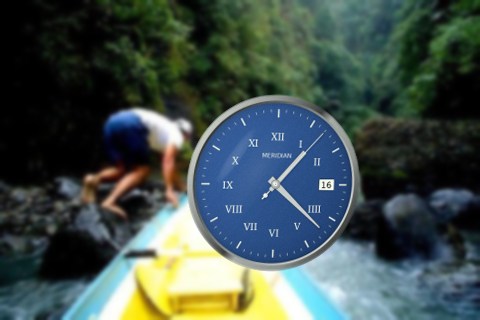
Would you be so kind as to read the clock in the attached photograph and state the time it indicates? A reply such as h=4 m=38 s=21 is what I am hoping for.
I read h=1 m=22 s=7
